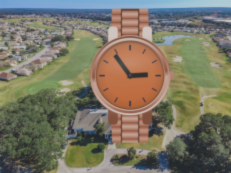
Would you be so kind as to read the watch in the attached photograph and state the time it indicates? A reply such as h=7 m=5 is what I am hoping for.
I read h=2 m=54
